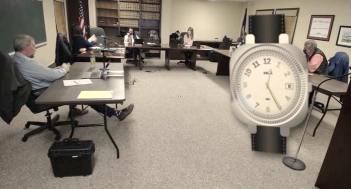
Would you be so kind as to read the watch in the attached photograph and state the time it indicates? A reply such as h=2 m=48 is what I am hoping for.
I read h=12 m=25
